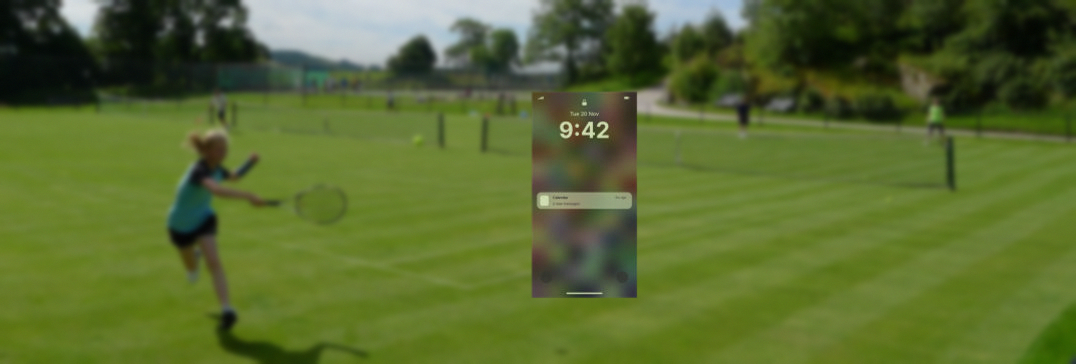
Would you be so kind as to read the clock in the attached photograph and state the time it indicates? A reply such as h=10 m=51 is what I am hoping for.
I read h=9 m=42
